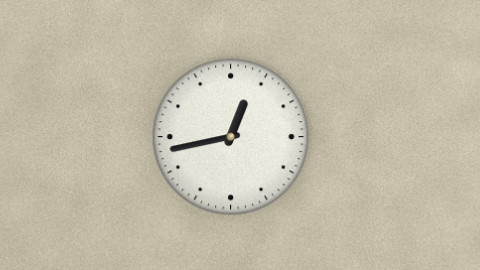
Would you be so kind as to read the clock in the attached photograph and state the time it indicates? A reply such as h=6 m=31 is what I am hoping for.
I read h=12 m=43
